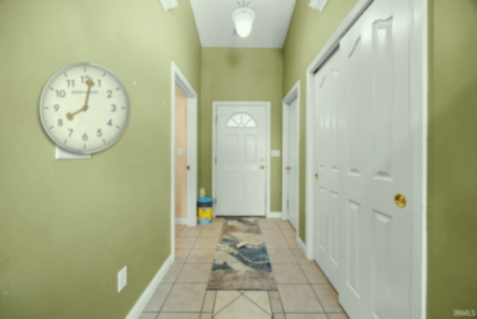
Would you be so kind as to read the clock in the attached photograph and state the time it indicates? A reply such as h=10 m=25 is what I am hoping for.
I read h=8 m=2
